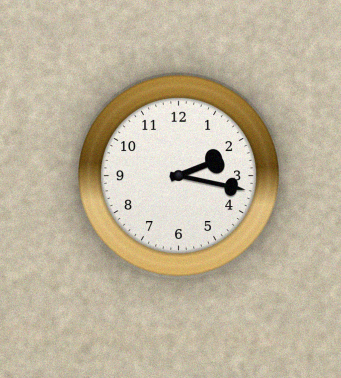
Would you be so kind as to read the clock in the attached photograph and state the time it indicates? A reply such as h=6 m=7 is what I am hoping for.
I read h=2 m=17
